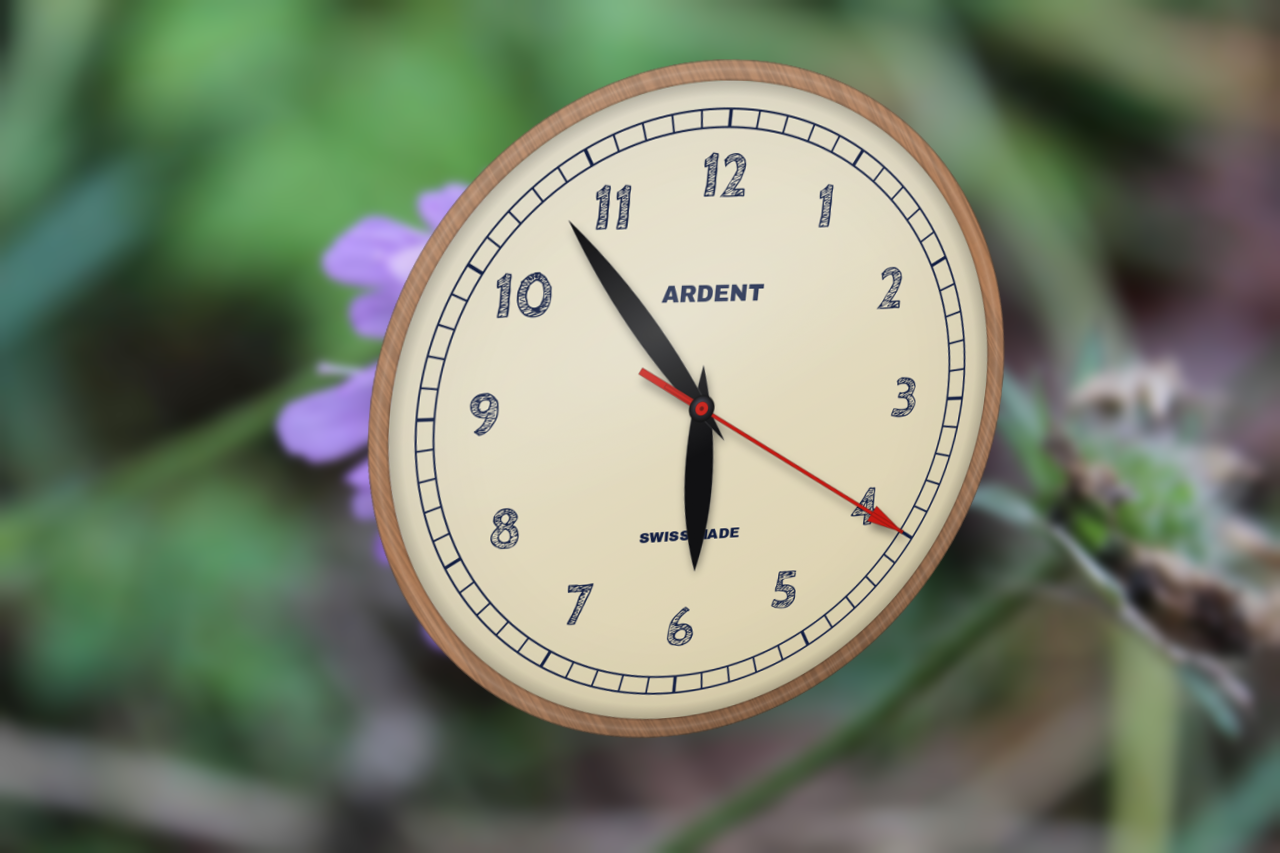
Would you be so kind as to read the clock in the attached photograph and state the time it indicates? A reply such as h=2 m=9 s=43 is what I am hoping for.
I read h=5 m=53 s=20
